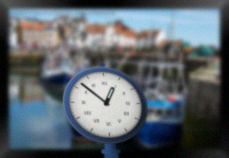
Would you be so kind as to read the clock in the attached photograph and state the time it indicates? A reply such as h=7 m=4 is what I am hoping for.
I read h=12 m=52
